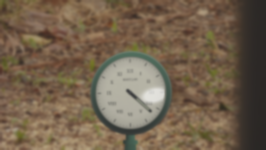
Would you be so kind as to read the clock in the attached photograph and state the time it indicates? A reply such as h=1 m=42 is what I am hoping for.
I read h=4 m=22
